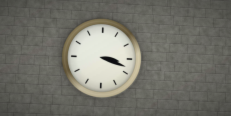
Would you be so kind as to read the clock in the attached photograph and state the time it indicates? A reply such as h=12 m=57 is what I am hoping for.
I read h=3 m=18
